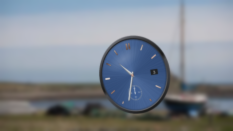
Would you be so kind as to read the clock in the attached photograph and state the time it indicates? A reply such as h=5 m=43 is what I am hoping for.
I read h=10 m=33
